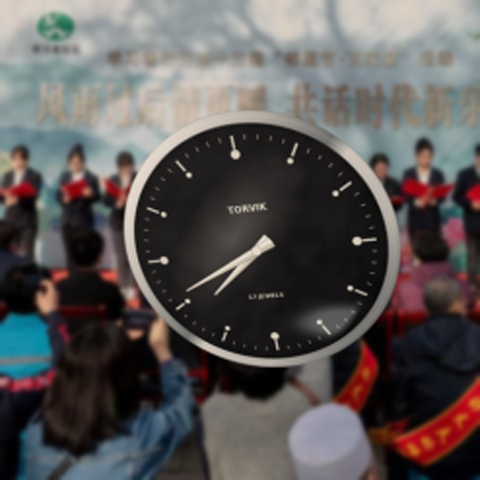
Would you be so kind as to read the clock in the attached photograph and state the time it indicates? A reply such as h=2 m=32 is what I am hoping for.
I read h=7 m=41
